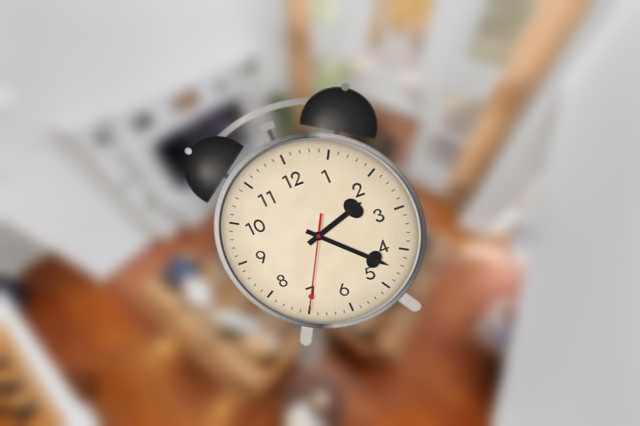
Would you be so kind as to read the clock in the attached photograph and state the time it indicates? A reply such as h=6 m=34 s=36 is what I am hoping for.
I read h=2 m=22 s=35
